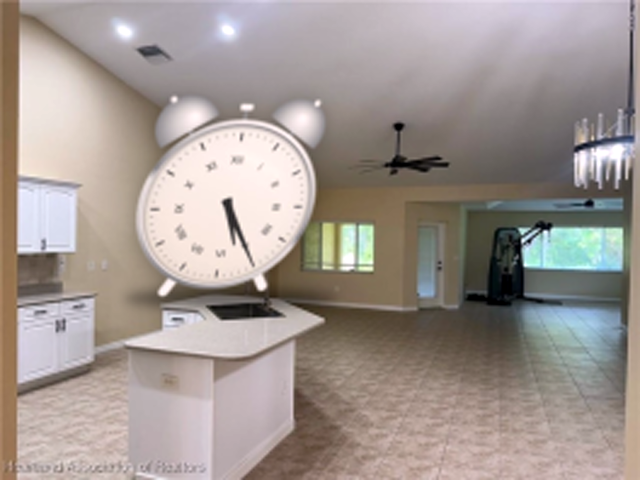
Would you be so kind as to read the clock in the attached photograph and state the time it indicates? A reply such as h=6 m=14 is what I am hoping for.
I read h=5 m=25
